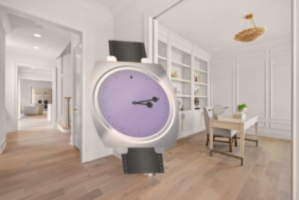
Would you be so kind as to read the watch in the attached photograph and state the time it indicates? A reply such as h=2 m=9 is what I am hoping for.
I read h=3 m=13
